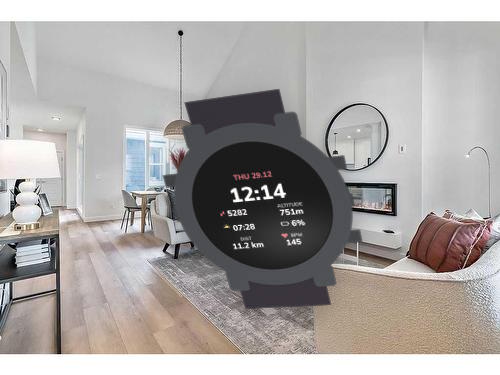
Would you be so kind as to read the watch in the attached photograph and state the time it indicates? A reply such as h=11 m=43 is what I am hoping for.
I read h=12 m=14
